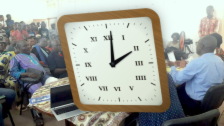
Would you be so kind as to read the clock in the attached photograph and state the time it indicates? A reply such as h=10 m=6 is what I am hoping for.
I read h=2 m=1
